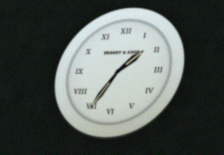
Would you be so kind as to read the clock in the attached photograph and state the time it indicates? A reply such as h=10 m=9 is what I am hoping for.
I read h=1 m=35
